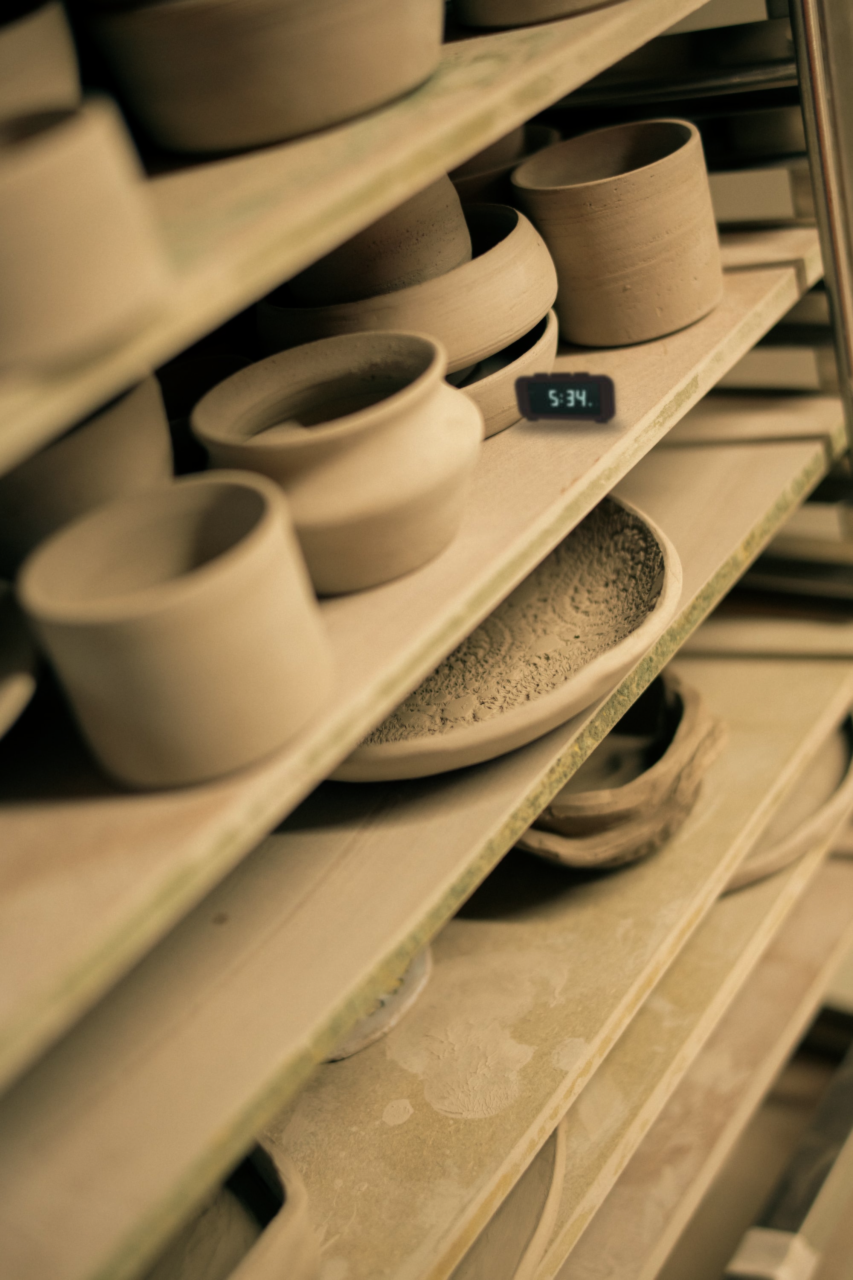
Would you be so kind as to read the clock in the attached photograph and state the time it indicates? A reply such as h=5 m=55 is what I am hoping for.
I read h=5 m=34
